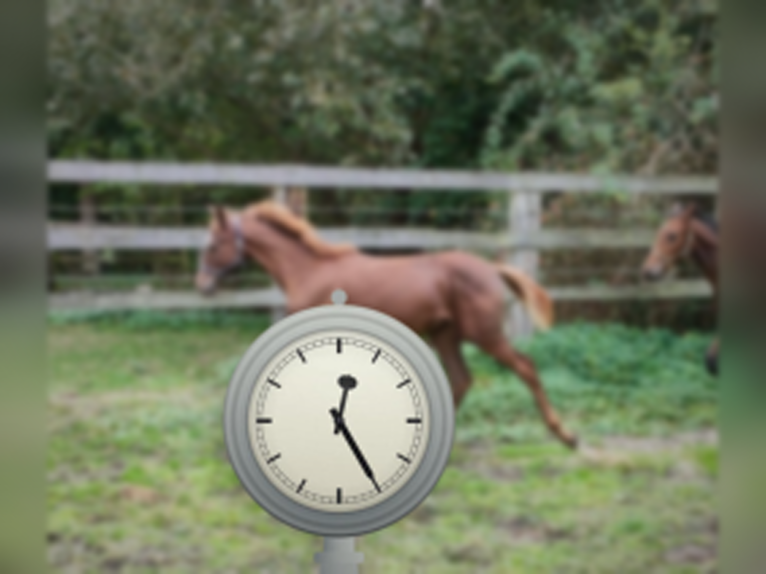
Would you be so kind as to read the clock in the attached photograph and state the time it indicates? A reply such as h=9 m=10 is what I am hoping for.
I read h=12 m=25
